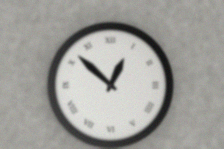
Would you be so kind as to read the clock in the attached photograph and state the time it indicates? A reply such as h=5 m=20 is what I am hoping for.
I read h=12 m=52
